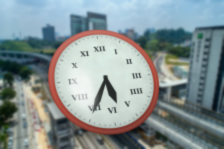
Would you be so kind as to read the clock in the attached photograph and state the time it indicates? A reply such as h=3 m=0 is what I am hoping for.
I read h=5 m=35
